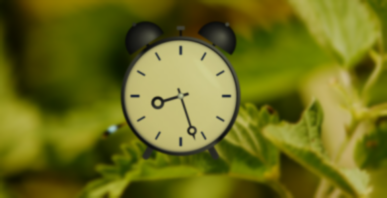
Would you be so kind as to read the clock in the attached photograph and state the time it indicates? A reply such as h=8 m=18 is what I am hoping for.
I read h=8 m=27
